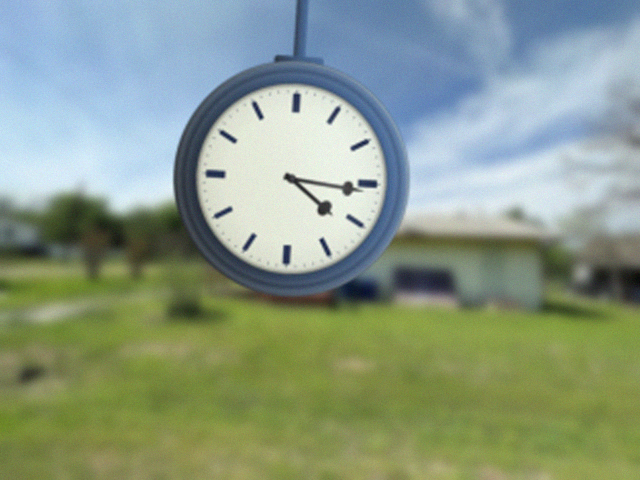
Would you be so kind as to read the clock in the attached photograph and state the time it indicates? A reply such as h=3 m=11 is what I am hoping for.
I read h=4 m=16
